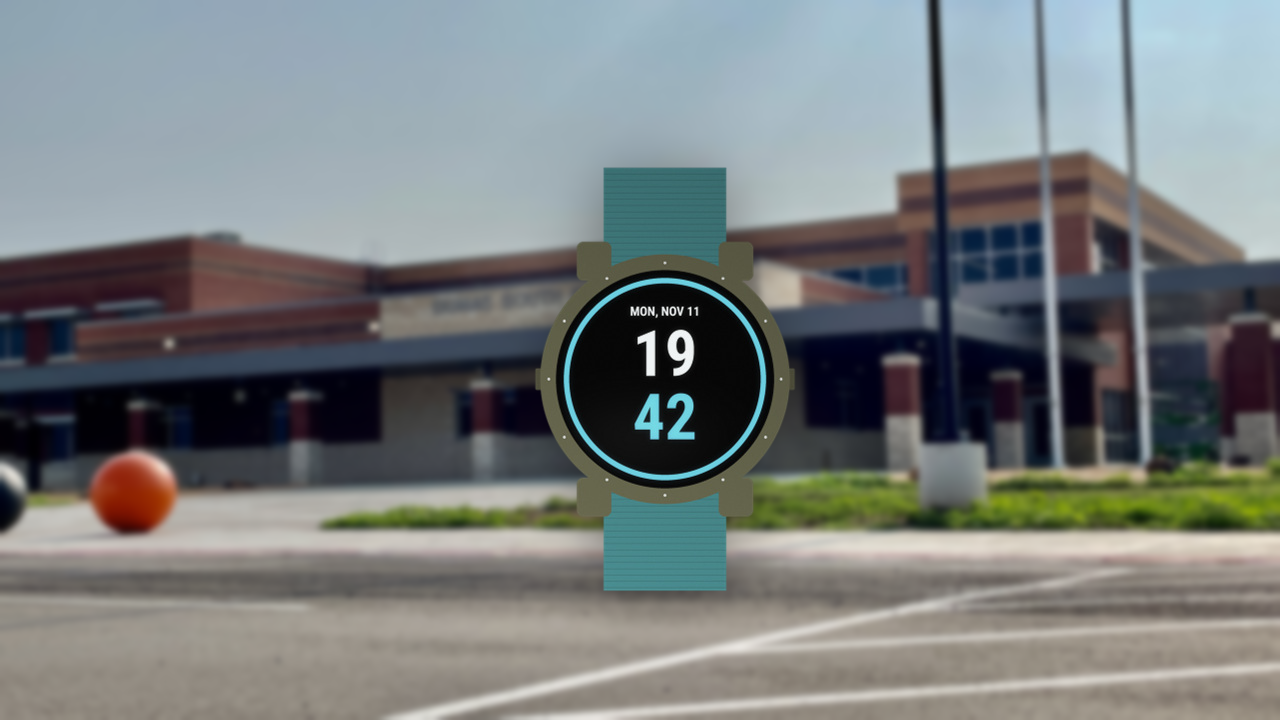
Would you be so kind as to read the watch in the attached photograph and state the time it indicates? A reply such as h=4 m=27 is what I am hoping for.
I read h=19 m=42
